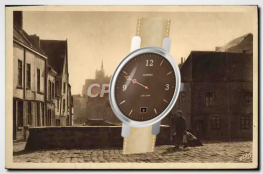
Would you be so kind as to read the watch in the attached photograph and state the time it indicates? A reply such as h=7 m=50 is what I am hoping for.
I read h=9 m=49
